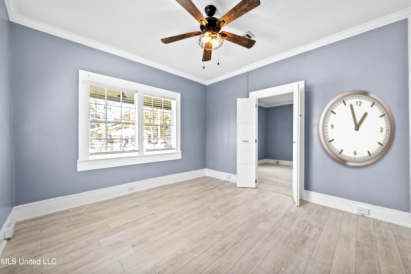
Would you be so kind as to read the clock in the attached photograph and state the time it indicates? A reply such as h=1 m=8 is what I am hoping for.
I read h=12 m=57
